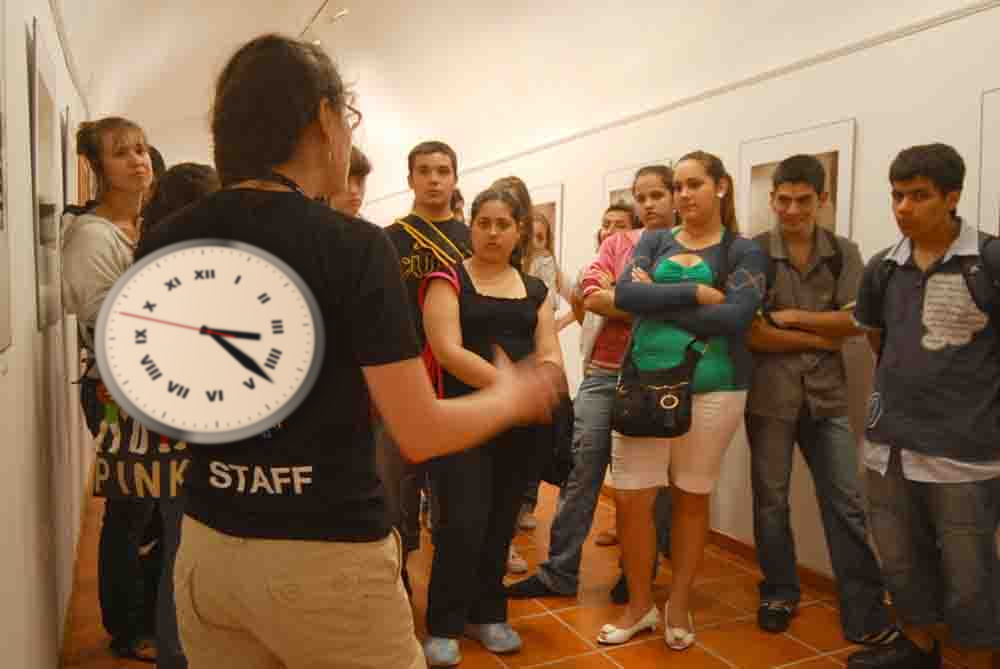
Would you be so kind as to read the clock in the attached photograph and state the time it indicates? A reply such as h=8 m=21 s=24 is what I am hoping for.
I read h=3 m=22 s=48
